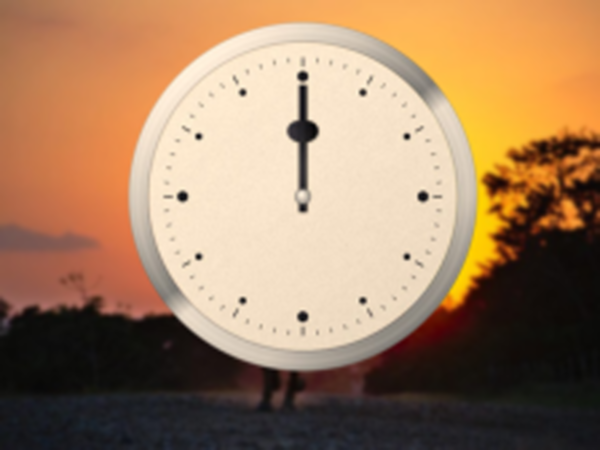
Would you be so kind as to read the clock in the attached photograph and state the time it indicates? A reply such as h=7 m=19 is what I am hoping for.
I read h=12 m=0
